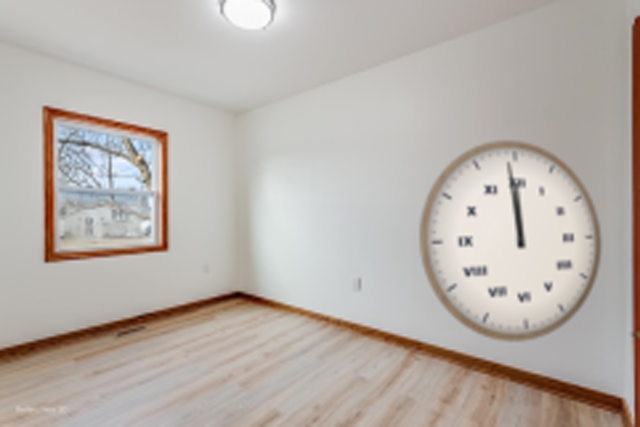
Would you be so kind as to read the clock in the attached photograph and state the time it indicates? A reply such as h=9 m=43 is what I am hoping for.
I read h=11 m=59
